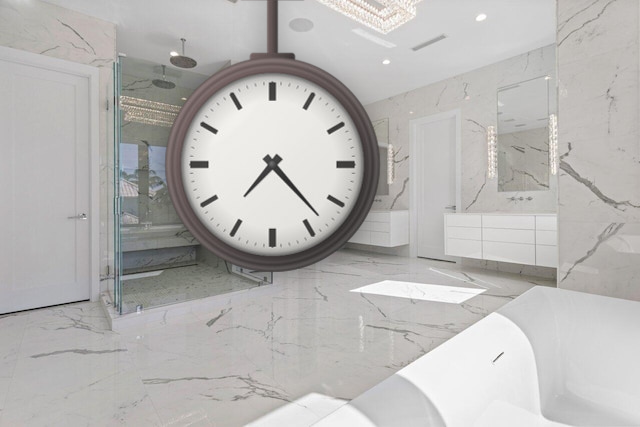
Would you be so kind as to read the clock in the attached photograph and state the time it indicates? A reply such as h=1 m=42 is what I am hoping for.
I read h=7 m=23
